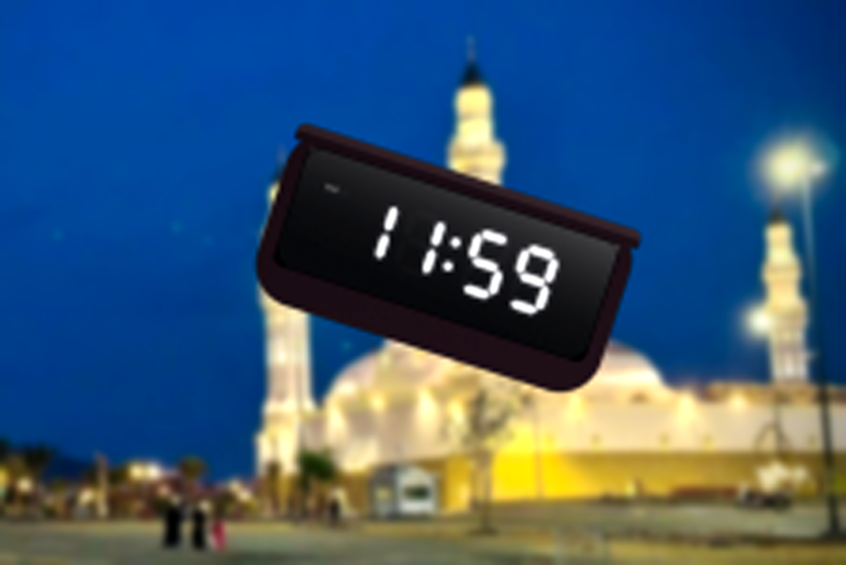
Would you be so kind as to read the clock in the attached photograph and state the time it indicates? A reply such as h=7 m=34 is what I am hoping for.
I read h=11 m=59
